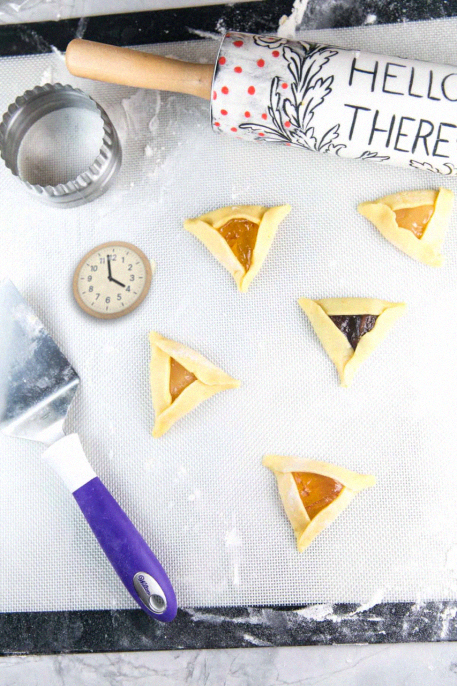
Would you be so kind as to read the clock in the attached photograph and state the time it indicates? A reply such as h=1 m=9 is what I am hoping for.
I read h=3 m=58
